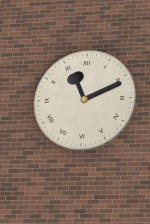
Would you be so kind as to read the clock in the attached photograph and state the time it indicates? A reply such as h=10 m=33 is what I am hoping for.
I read h=11 m=11
